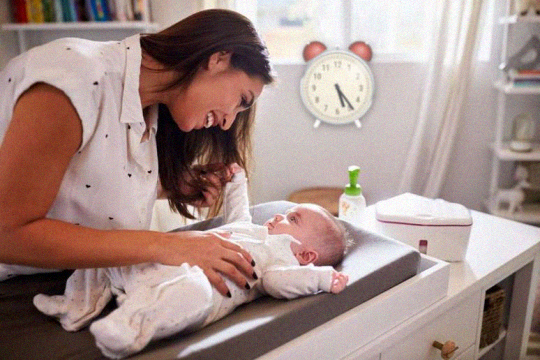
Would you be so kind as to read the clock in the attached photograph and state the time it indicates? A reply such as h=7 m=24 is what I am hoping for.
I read h=5 m=24
